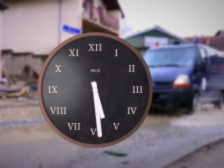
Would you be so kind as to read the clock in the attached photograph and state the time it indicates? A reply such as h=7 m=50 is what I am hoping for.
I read h=5 m=29
